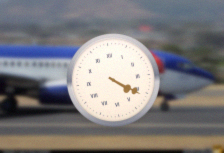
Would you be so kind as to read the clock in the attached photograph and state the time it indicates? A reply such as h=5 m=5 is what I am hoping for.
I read h=4 m=21
